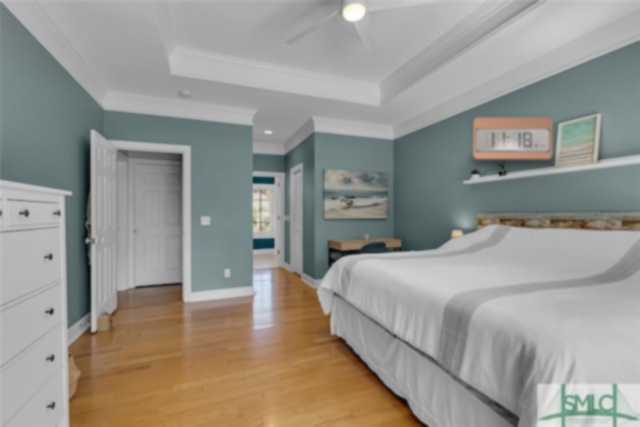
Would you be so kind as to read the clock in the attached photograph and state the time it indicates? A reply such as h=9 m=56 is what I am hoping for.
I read h=11 m=18
